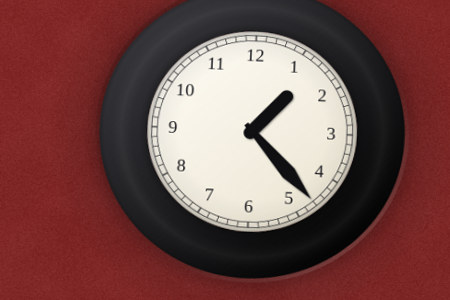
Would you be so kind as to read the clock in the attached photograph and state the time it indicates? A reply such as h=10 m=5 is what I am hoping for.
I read h=1 m=23
